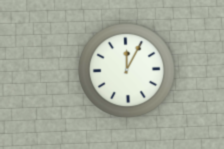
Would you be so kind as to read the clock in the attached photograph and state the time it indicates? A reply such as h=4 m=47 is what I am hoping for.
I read h=12 m=5
